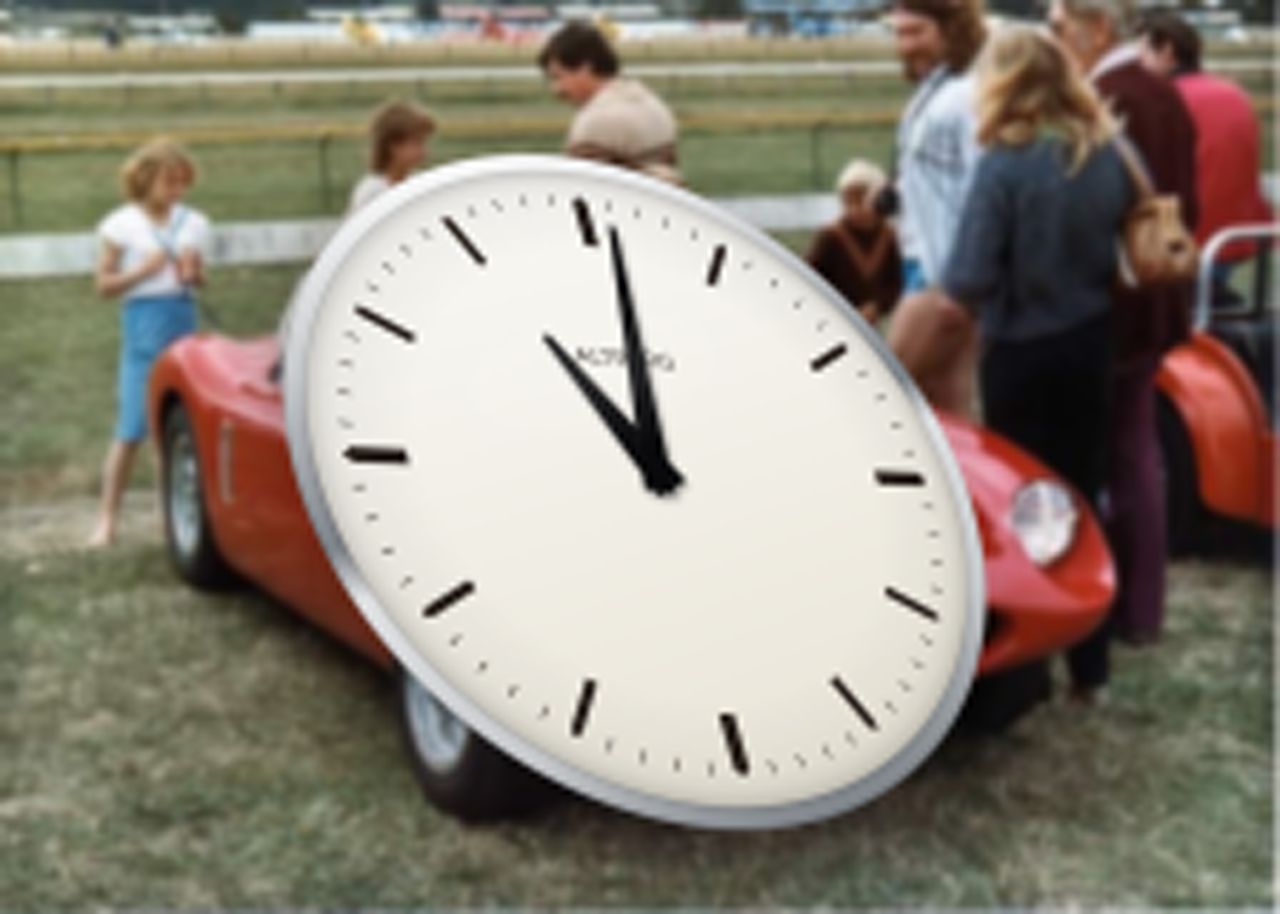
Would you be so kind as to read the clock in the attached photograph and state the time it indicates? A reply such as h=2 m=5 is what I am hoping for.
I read h=11 m=1
